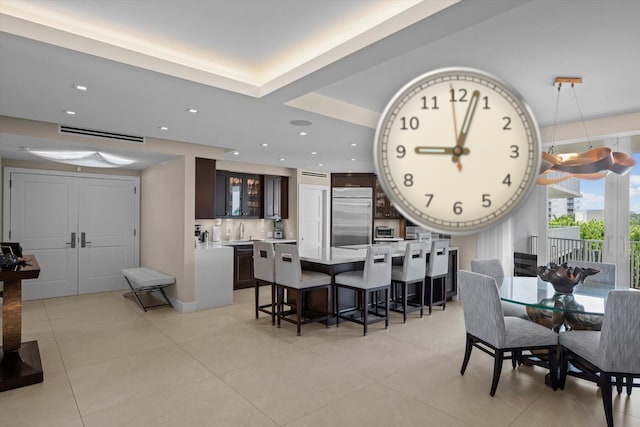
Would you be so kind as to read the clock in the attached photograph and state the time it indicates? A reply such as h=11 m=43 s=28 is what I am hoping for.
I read h=9 m=2 s=59
